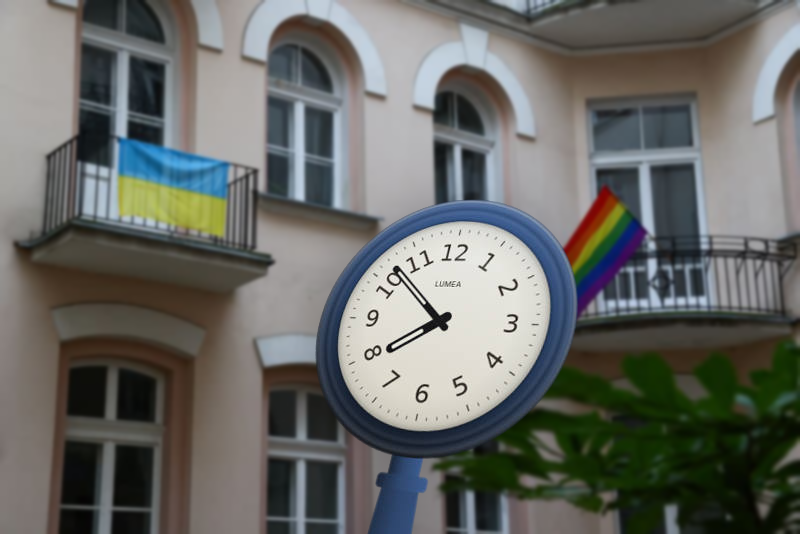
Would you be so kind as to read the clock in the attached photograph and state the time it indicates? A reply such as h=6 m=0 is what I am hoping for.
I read h=7 m=52
